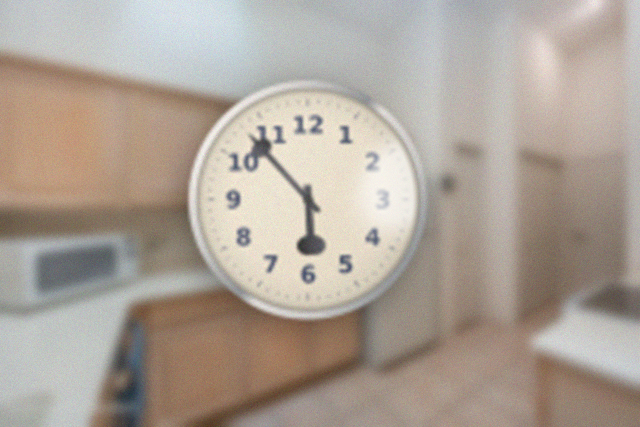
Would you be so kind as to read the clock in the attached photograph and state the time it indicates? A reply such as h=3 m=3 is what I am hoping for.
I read h=5 m=53
